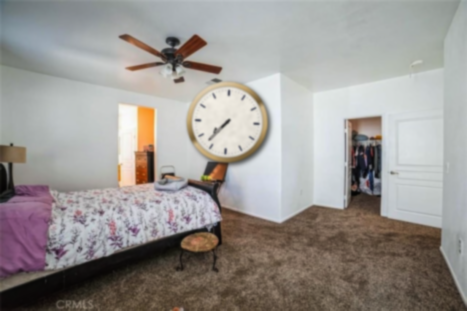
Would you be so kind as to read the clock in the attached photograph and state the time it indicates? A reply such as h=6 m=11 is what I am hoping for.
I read h=7 m=37
